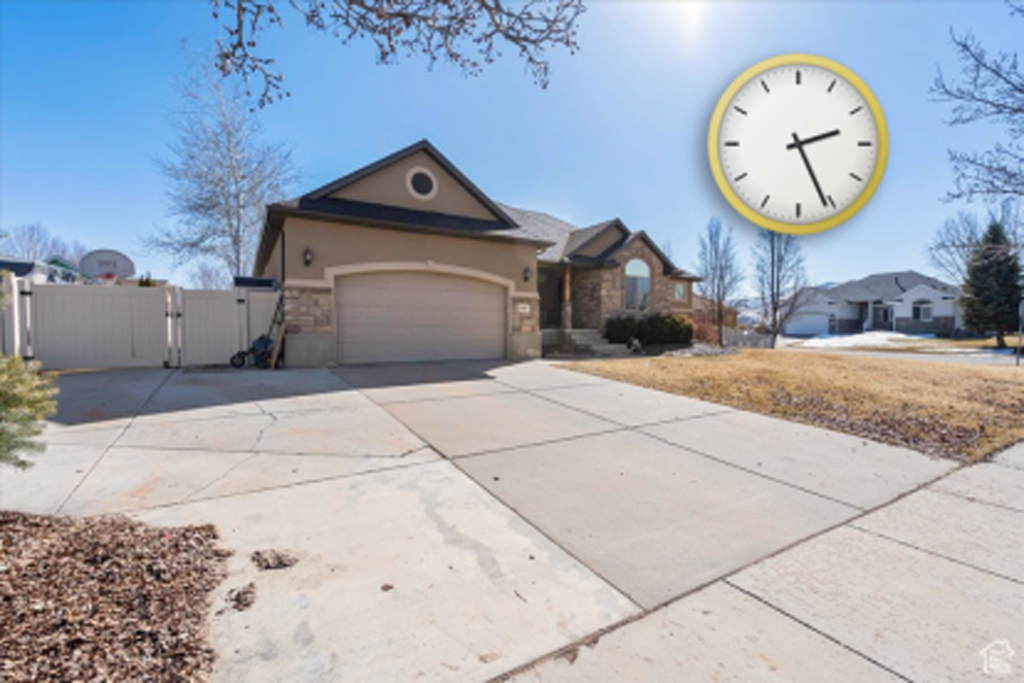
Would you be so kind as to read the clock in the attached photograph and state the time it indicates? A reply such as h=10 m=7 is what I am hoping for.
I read h=2 m=26
